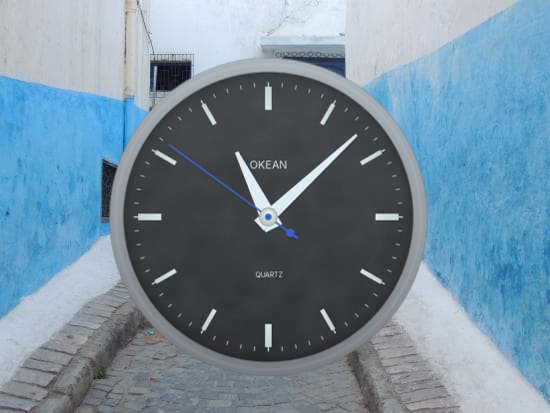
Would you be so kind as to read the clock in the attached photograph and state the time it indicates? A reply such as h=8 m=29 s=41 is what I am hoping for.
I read h=11 m=7 s=51
